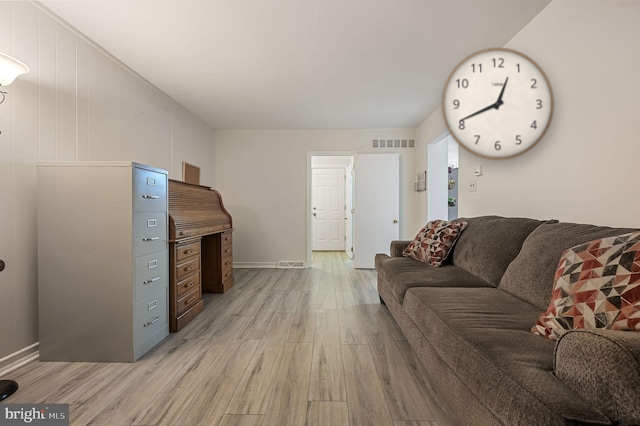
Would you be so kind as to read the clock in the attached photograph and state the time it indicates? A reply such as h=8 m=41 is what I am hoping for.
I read h=12 m=41
